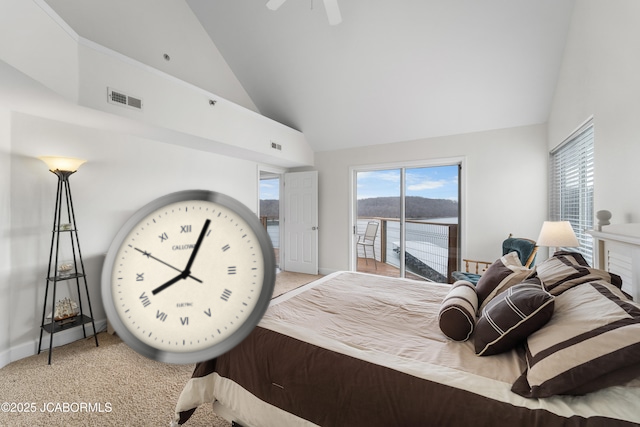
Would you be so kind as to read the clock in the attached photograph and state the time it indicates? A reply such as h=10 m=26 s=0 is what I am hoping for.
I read h=8 m=3 s=50
